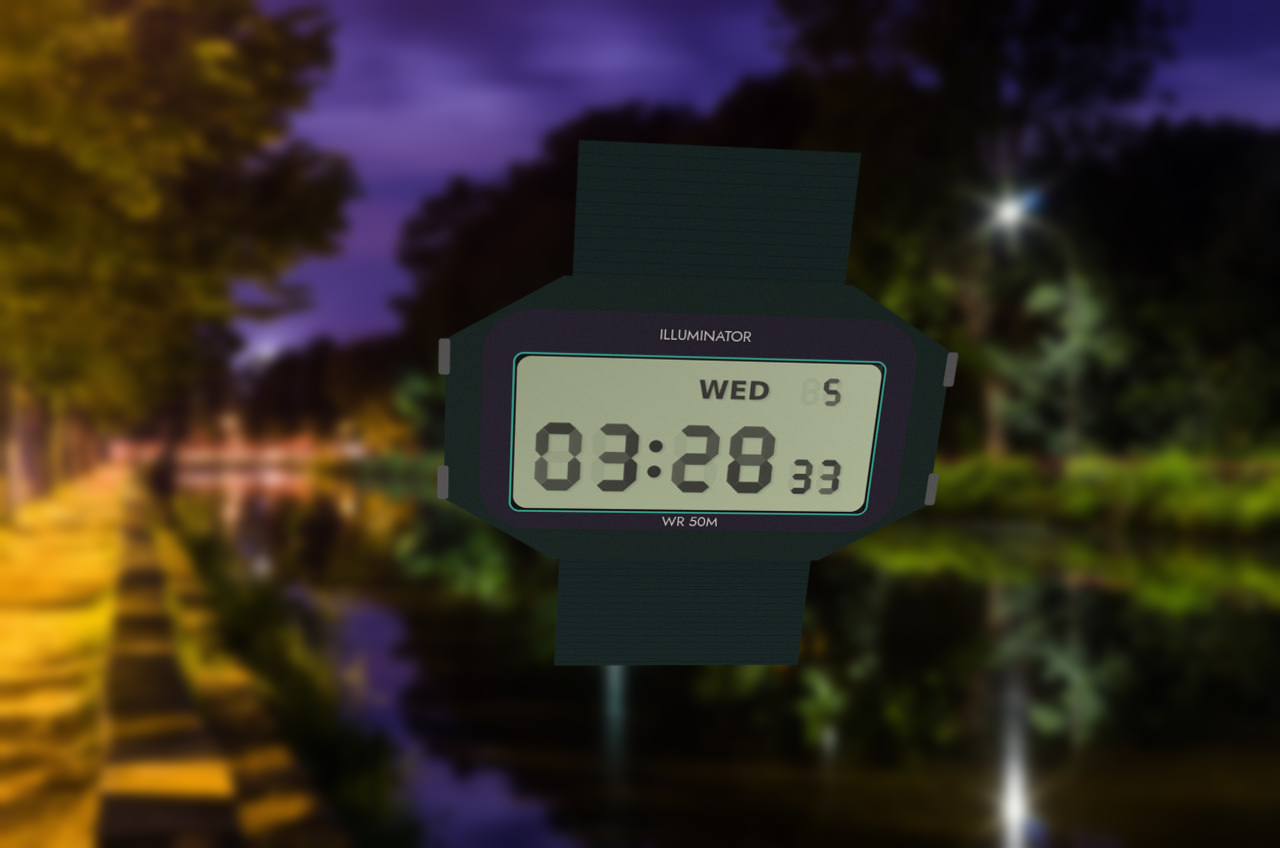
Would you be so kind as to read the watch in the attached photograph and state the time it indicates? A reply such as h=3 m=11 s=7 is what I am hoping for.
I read h=3 m=28 s=33
